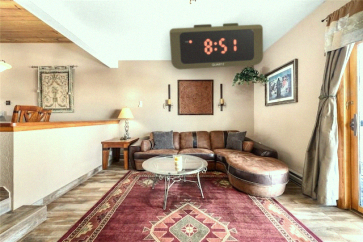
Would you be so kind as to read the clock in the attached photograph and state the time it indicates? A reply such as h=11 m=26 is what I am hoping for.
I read h=8 m=51
